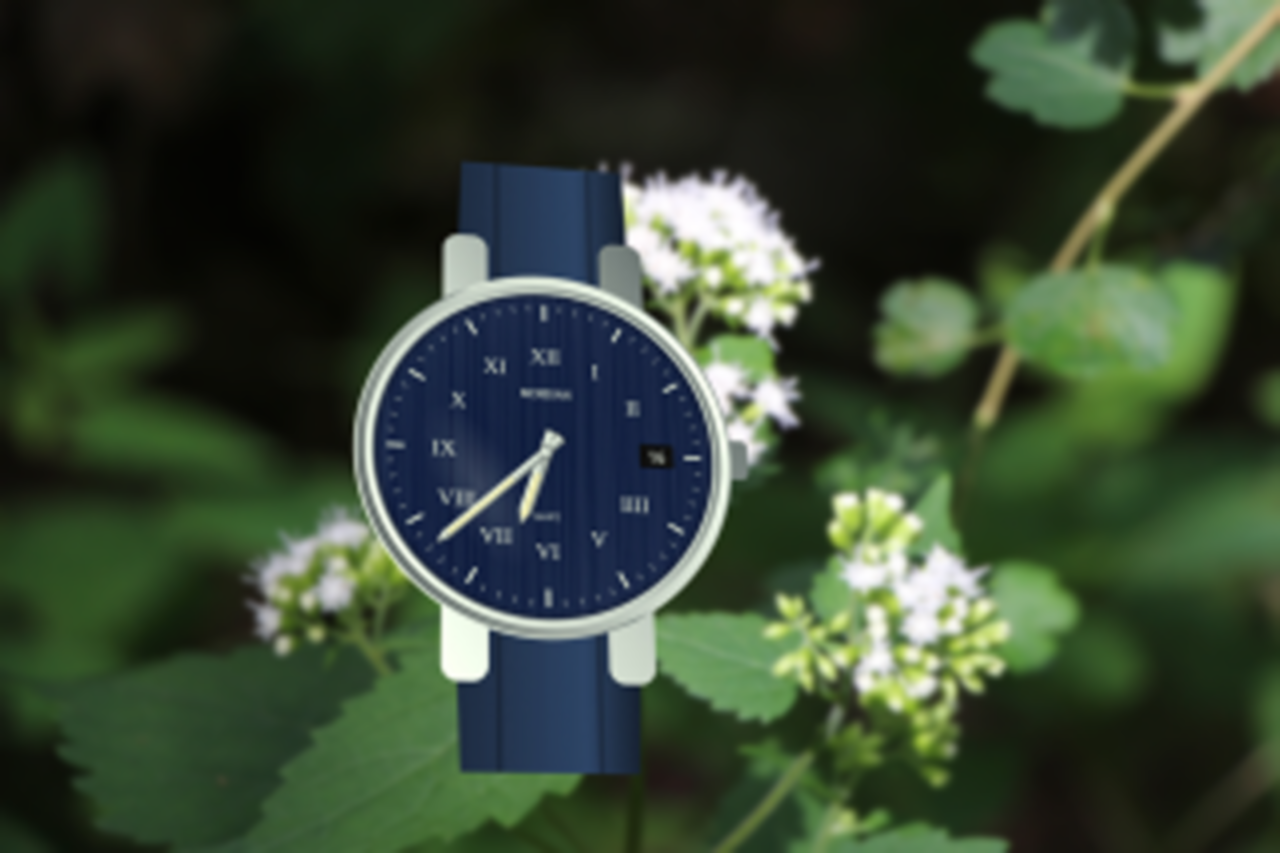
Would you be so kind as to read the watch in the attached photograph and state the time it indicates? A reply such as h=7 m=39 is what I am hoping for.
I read h=6 m=38
